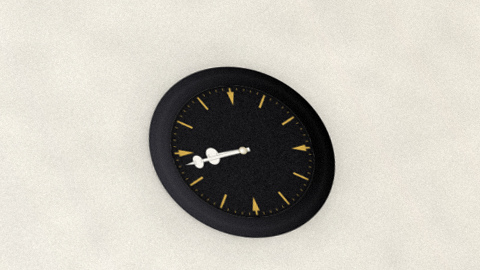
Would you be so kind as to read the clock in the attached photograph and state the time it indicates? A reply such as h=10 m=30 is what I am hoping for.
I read h=8 m=43
